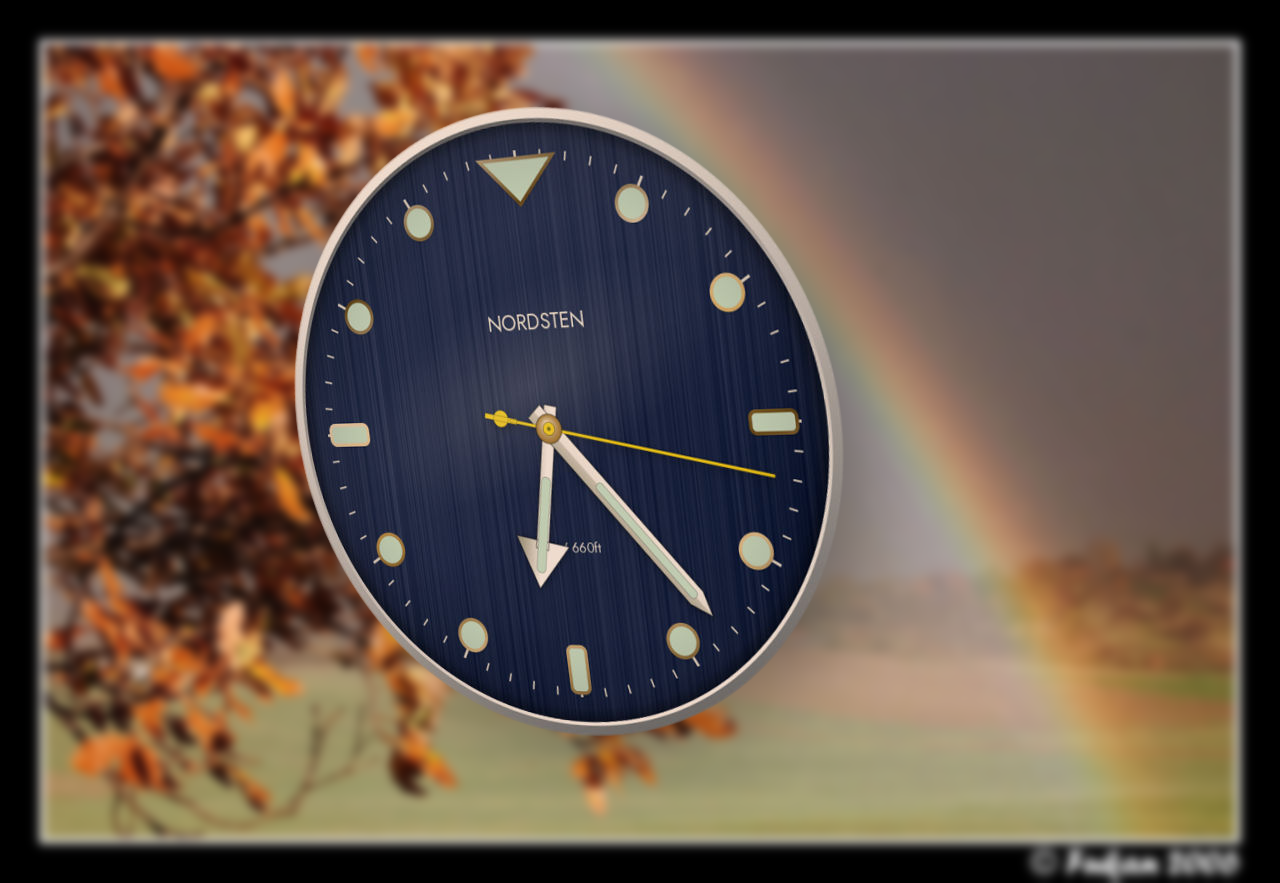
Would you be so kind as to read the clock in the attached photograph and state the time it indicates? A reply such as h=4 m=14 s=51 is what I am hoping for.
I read h=6 m=23 s=17
